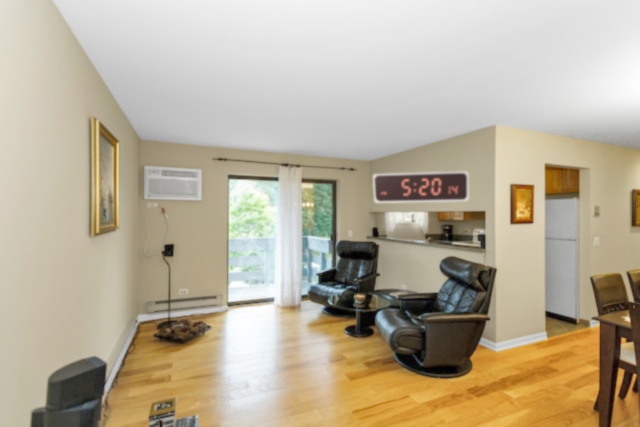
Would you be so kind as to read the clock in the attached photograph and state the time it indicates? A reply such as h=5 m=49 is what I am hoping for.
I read h=5 m=20
